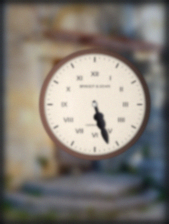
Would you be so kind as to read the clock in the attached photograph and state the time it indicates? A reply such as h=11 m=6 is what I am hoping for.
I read h=5 m=27
